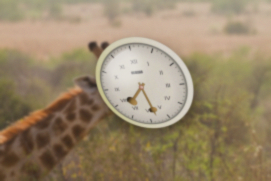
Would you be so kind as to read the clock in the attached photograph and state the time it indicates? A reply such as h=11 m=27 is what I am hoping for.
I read h=7 m=28
